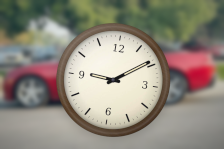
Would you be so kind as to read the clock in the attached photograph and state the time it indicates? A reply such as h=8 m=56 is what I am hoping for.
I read h=9 m=9
